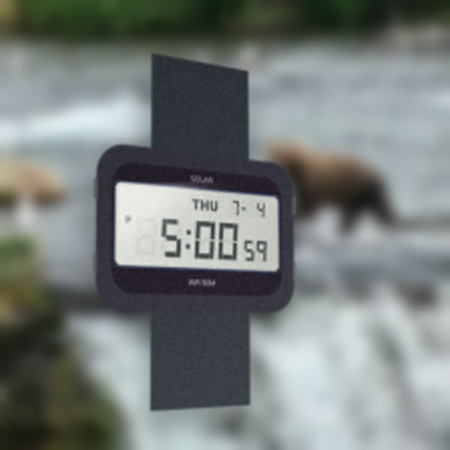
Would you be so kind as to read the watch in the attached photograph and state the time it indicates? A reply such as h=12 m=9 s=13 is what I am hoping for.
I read h=5 m=0 s=59
